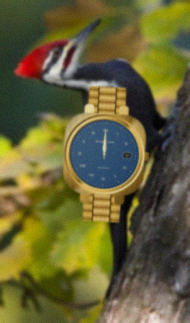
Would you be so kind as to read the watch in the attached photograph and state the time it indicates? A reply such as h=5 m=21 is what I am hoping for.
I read h=12 m=0
